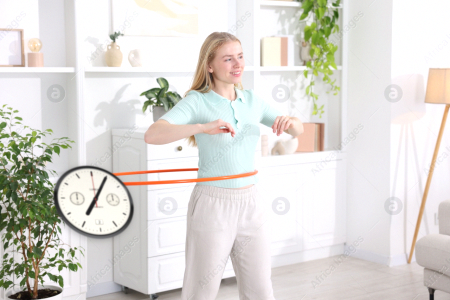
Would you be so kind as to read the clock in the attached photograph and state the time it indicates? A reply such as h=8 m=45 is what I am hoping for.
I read h=7 m=5
